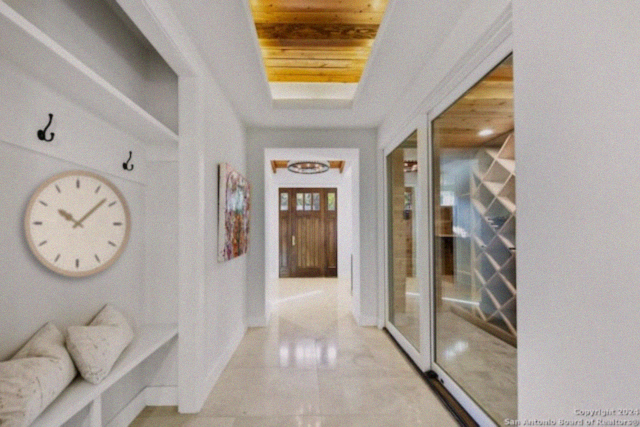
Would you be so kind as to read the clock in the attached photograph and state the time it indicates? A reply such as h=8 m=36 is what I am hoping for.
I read h=10 m=8
